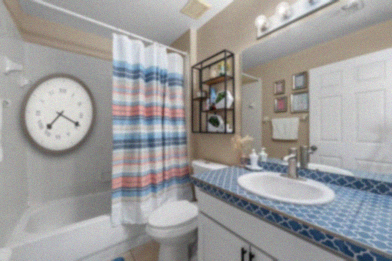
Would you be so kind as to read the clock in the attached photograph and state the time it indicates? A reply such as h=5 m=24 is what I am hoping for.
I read h=7 m=19
